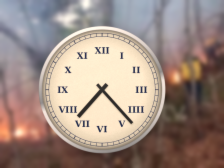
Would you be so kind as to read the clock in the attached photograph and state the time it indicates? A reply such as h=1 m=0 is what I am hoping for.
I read h=7 m=23
